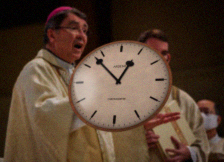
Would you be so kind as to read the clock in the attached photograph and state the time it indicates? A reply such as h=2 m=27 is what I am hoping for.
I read h=12 m=53
